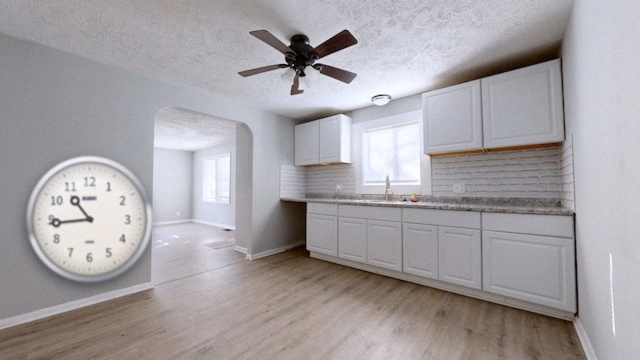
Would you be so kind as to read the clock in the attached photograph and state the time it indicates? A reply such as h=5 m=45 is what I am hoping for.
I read h=10 m=44
